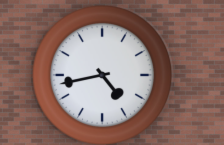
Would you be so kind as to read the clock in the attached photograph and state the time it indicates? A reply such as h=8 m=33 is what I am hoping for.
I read h=4 m=43
